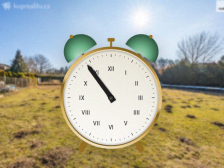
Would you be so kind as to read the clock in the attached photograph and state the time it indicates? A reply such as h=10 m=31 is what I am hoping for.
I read h=10 m=54
